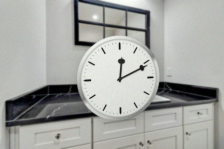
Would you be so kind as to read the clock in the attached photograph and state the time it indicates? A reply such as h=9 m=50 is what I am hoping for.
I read h=12 m=11
